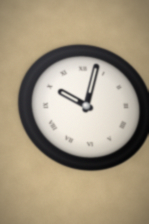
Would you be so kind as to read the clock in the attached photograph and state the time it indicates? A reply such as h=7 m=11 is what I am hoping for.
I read h=10 m=3
